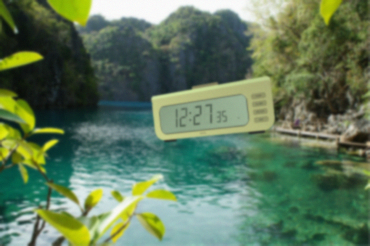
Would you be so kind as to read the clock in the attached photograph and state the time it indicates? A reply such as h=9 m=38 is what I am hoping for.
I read h=12 m=27
